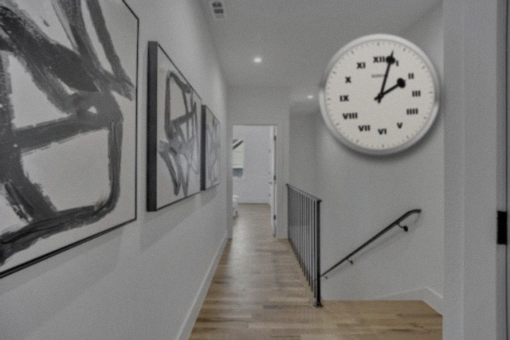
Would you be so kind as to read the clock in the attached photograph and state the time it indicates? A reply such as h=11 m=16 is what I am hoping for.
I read h=2 m=3
